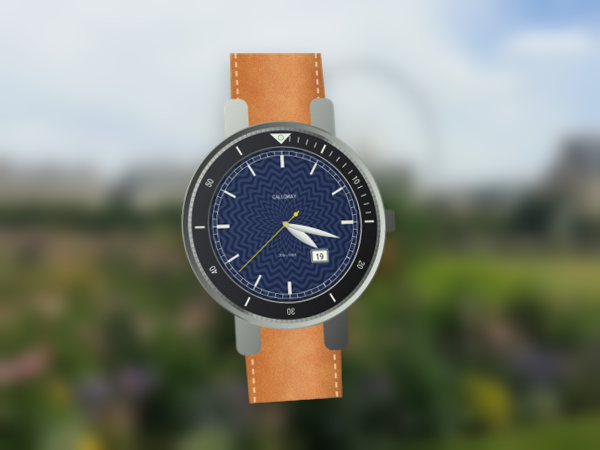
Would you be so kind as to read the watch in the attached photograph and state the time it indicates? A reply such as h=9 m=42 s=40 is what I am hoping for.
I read h=4 m=17 s=38
